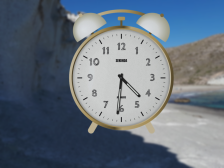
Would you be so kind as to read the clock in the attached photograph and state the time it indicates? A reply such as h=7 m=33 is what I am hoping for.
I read h=4 m=31
